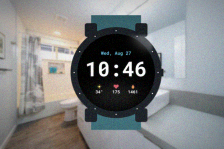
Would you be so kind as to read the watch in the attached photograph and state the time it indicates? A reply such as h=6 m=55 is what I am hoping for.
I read h=10 m=46
